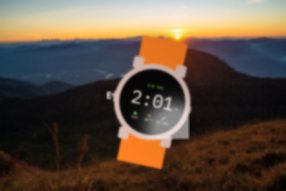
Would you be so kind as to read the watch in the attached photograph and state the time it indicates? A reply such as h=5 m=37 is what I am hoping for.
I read h=2 m=1
